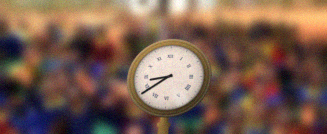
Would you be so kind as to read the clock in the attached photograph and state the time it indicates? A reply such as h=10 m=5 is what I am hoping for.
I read h=8 m=39
